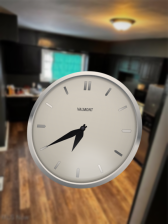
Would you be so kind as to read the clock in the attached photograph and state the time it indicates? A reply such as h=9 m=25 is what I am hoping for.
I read h=6 m=40
